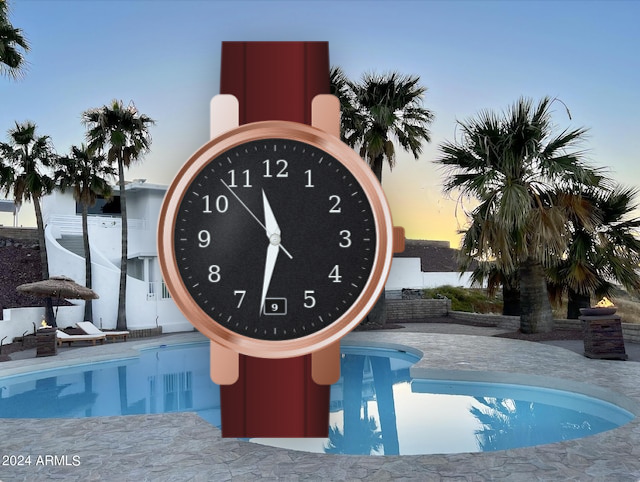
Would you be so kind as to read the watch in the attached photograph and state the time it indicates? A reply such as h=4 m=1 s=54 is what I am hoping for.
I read h=11 m=31 s=53
